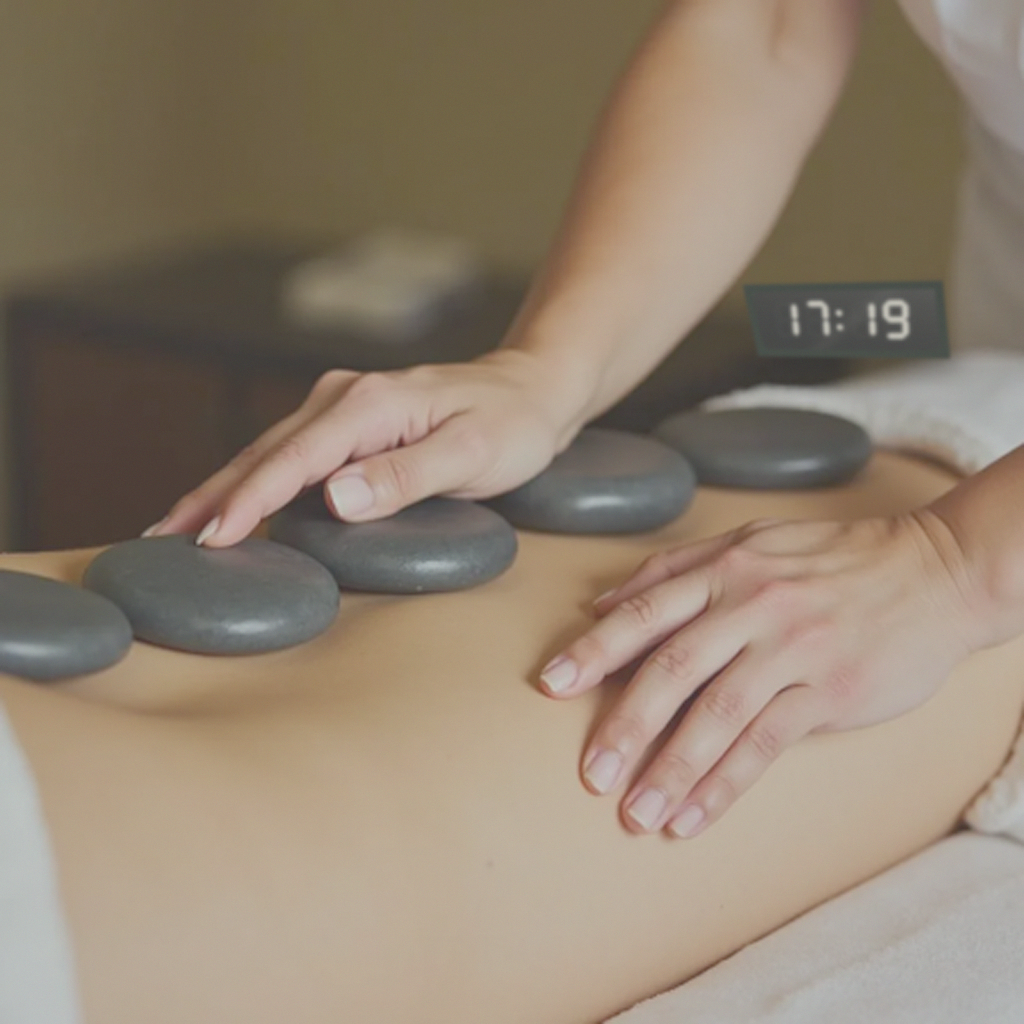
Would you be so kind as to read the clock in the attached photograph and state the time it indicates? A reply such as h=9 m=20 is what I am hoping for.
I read h=17 m=19
